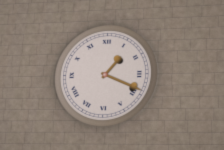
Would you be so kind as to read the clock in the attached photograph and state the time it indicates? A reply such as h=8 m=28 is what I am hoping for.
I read h=1 m=19
